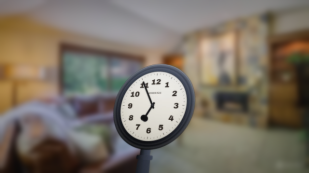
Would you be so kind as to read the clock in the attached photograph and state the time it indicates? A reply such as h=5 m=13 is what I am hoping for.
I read h=6 m=55
